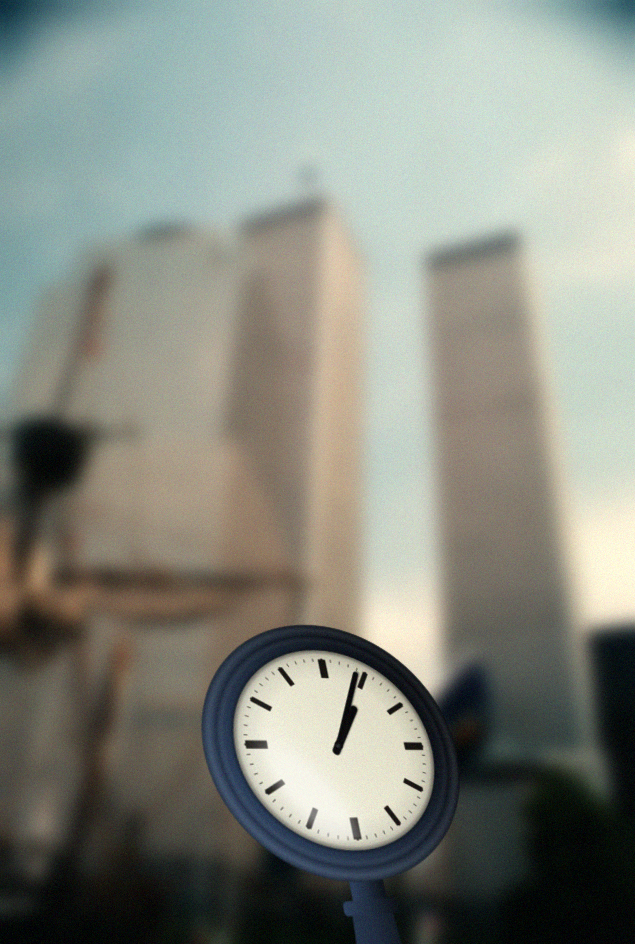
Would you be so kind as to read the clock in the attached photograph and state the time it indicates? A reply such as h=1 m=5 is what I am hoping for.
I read h=1 m=4
